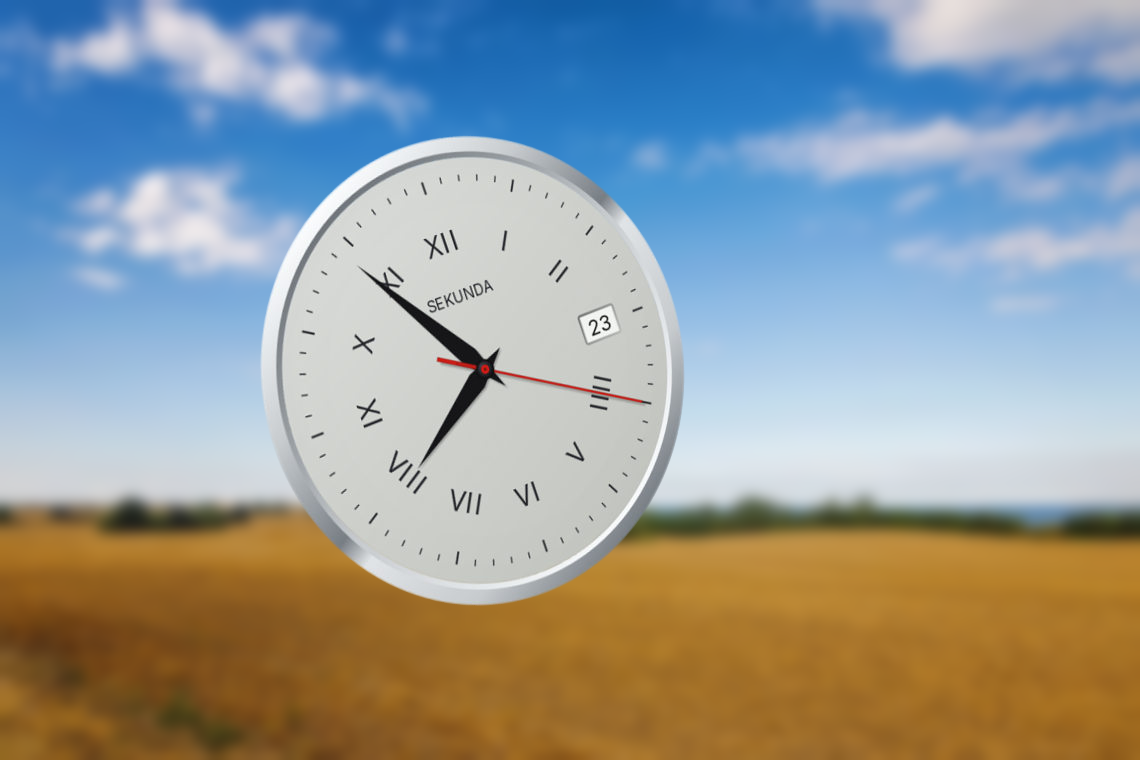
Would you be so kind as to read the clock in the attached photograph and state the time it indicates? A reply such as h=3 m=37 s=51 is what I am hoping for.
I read h=7 m=54 s=20
